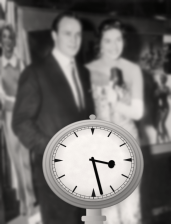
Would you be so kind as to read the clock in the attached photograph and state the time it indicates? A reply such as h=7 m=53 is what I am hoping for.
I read h=3 m=28
